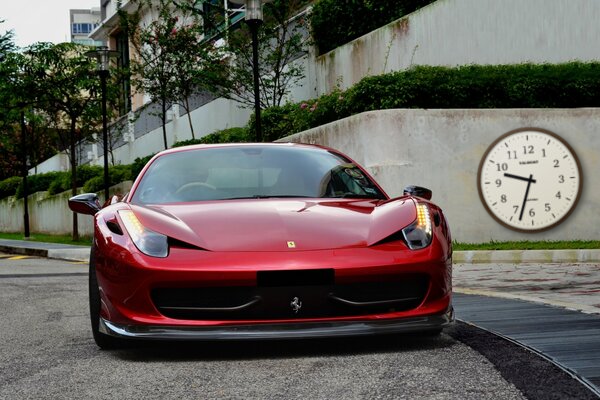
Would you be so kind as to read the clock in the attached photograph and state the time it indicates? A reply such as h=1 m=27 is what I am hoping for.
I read h=9 m=33
